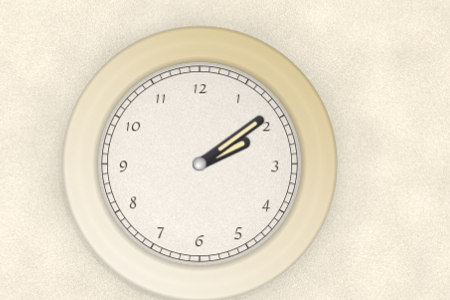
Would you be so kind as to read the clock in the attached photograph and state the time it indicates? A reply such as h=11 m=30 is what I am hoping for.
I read h=2 m=9
